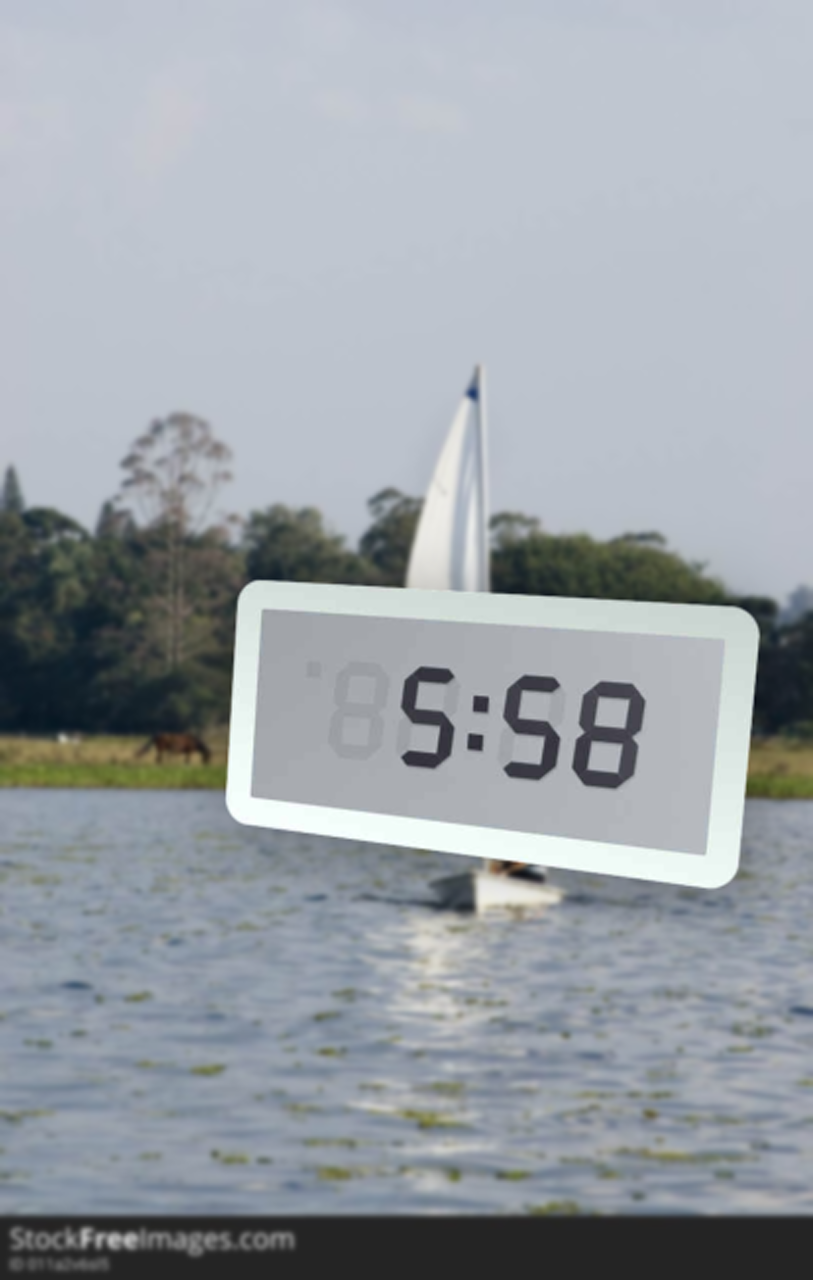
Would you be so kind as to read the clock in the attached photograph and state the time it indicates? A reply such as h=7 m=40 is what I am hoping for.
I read h=5 m=58
